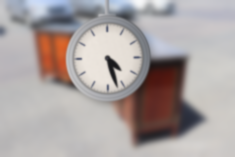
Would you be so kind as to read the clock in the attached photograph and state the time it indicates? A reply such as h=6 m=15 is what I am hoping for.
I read h=4 m=27
